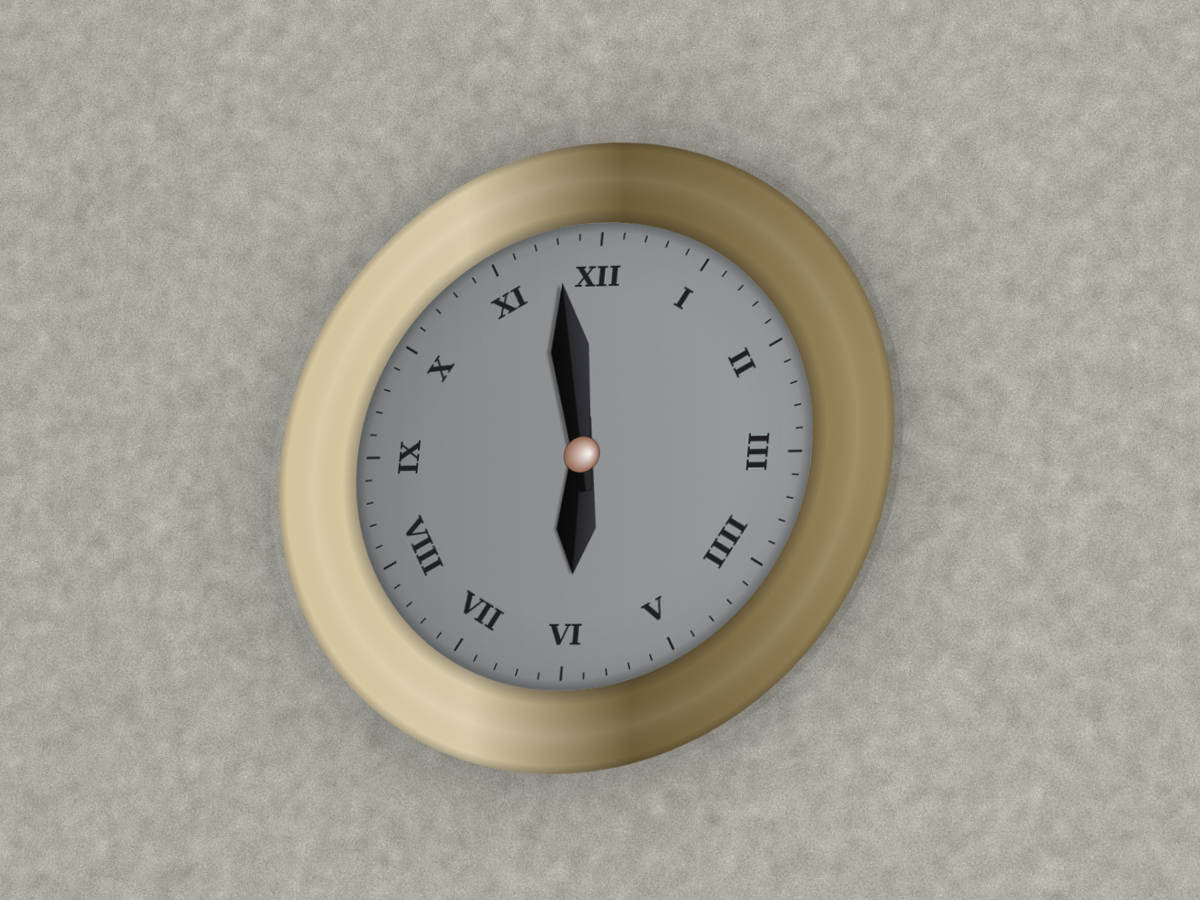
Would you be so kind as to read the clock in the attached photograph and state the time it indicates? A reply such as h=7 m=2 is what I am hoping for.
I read h=5 m=58
